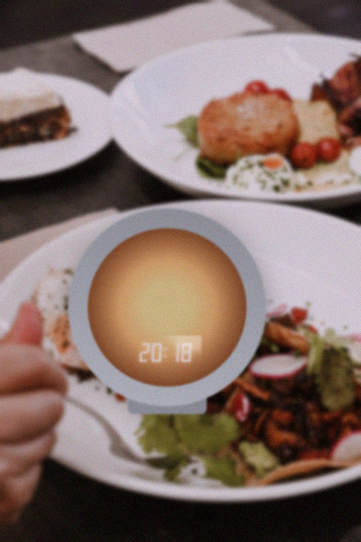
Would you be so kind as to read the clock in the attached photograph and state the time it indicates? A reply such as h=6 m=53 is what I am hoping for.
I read h=20 m=18
